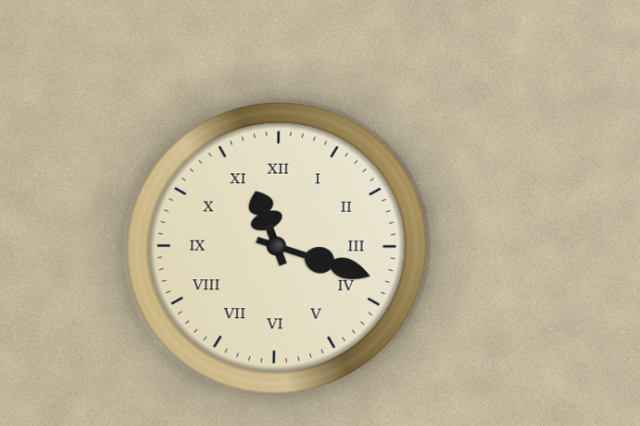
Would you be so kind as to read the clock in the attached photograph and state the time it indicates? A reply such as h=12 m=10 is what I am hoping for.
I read h=11 m=18
